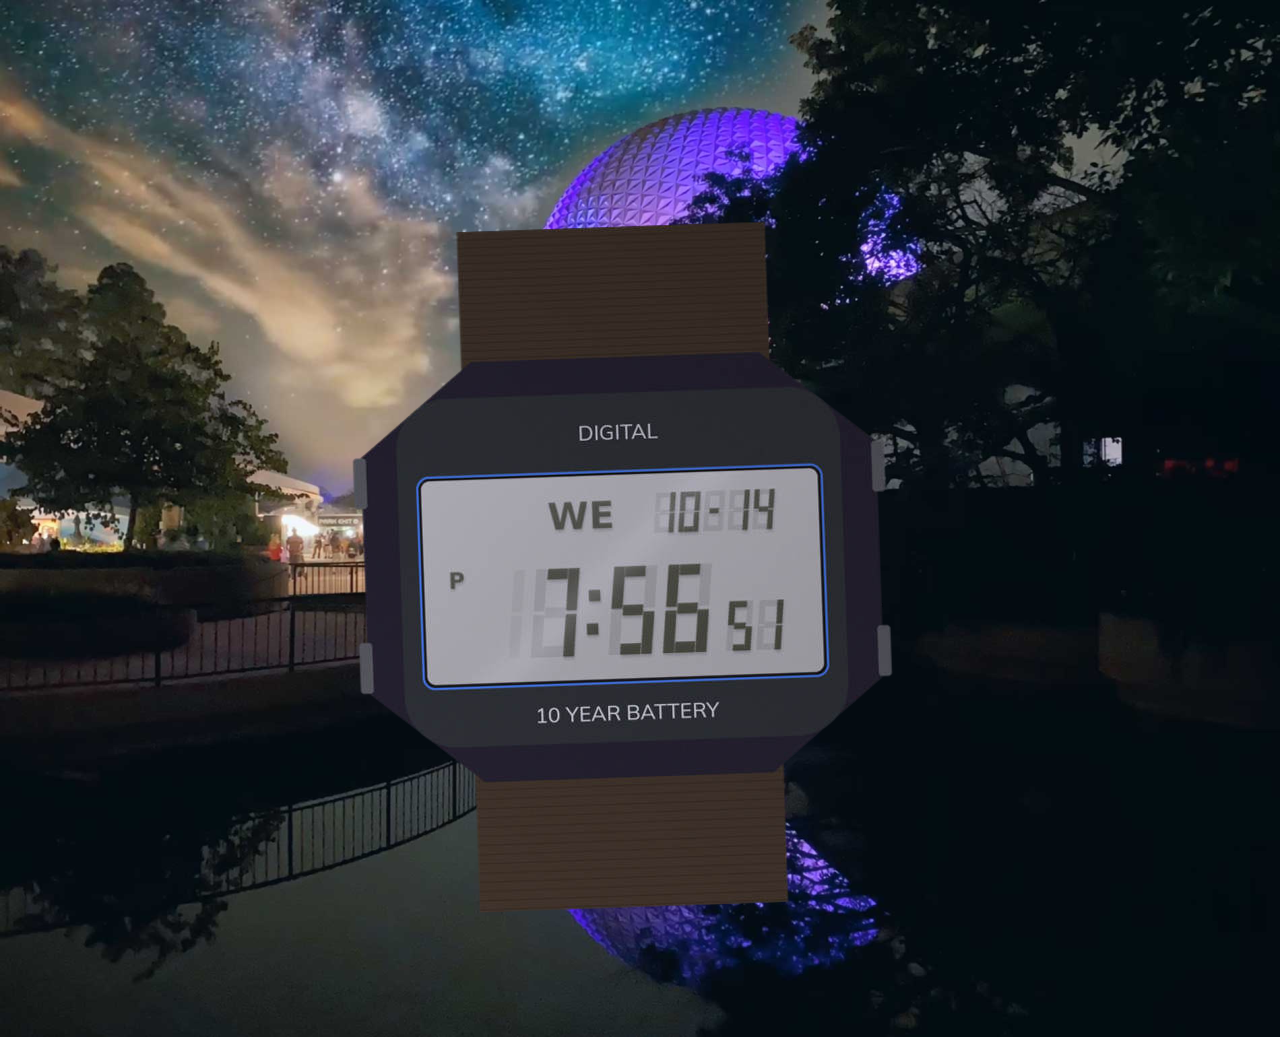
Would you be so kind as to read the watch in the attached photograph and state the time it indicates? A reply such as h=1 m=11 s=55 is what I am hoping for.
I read h=7 m=56 s=51
